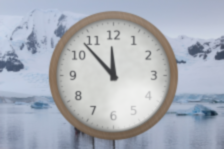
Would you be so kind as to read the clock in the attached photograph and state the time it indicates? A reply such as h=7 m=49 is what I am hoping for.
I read h=11 m=53
